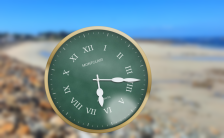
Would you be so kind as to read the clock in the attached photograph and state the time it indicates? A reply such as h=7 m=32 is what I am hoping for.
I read h=6 m=18
